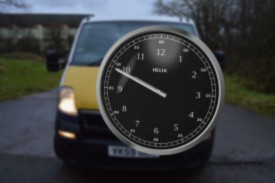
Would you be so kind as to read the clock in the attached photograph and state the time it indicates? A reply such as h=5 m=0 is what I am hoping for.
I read h=9 m=49
